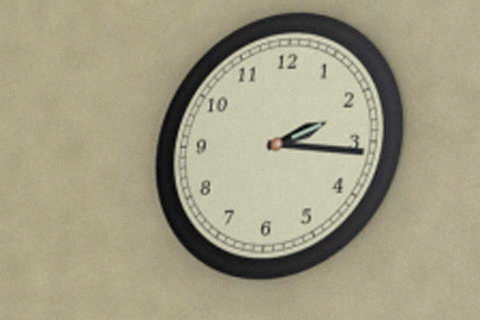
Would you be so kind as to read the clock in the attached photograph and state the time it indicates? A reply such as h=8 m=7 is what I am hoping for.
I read h=2 m=16
